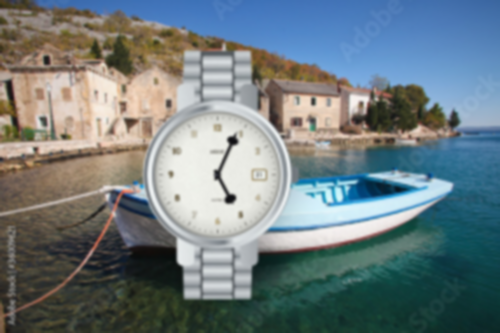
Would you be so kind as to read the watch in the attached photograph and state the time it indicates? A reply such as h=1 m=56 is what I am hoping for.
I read h=5 m=4
